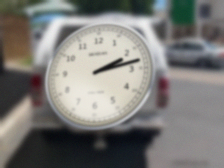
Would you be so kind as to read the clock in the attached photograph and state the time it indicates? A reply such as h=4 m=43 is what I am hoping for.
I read h=2 m=13
